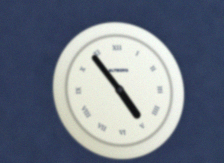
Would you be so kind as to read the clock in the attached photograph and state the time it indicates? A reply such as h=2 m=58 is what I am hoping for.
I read h=4 m=54
